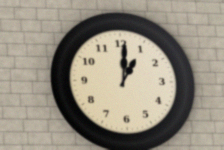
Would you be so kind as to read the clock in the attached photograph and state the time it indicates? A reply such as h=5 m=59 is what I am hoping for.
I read h=1 m=1
